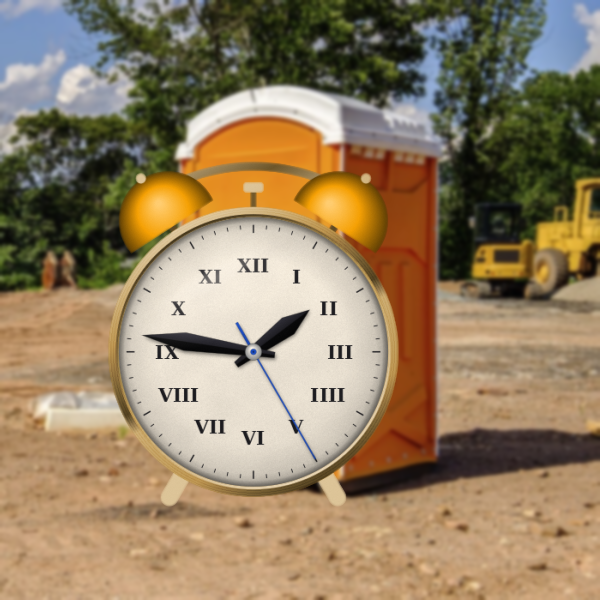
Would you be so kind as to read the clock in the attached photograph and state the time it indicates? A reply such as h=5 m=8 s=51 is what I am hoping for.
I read h=1 m=46 s=25
